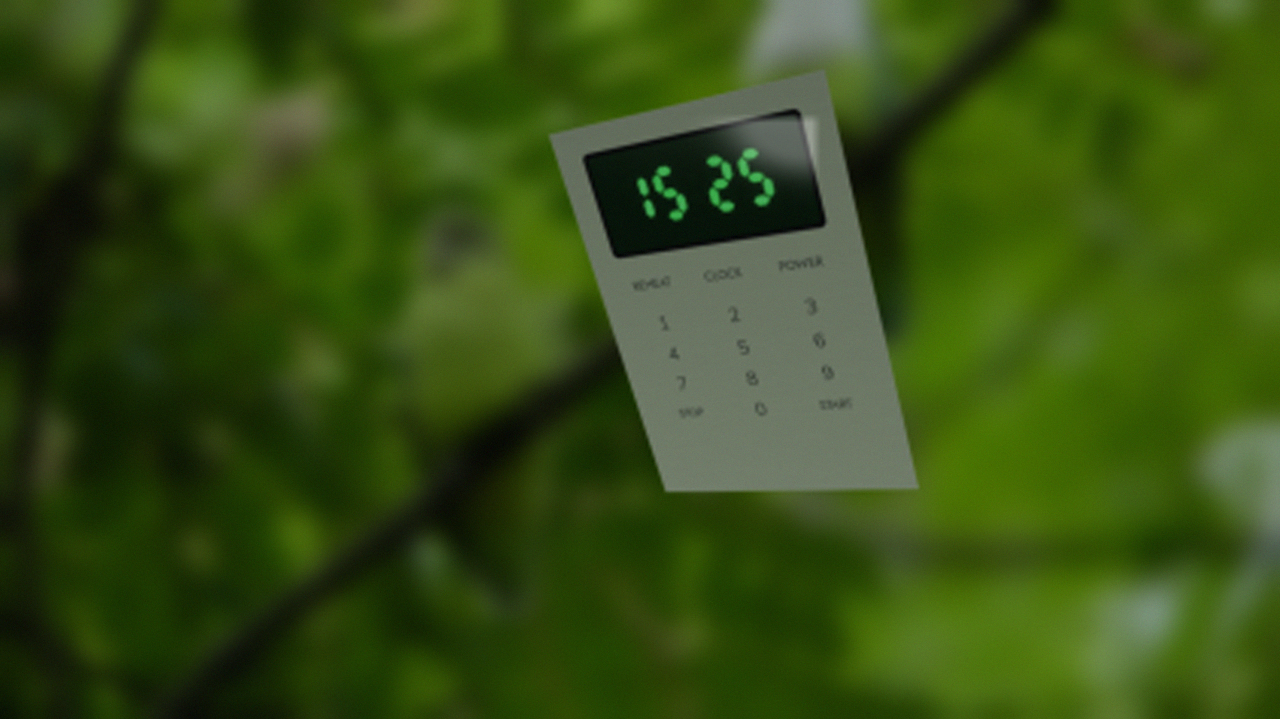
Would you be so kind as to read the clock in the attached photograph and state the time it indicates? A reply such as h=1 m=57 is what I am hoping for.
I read h=15 m=25
